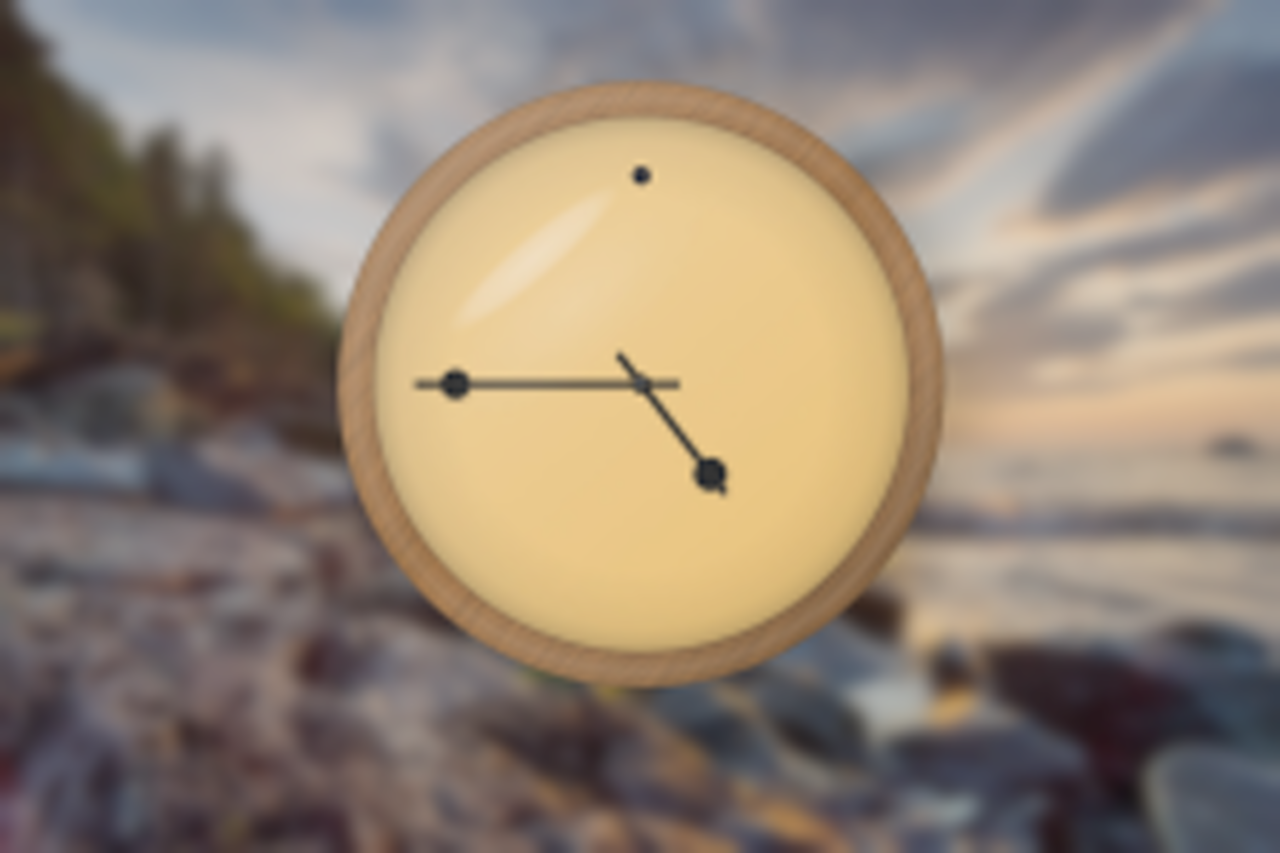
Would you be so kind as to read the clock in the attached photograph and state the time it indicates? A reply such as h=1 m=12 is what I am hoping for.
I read h=4 m=45
